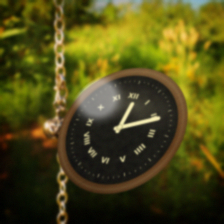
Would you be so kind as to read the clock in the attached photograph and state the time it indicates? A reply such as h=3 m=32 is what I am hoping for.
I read h=12 m=11
